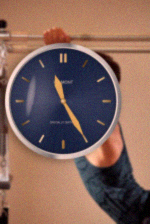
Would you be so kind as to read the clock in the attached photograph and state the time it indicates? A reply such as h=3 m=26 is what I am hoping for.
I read h=11 m=25
